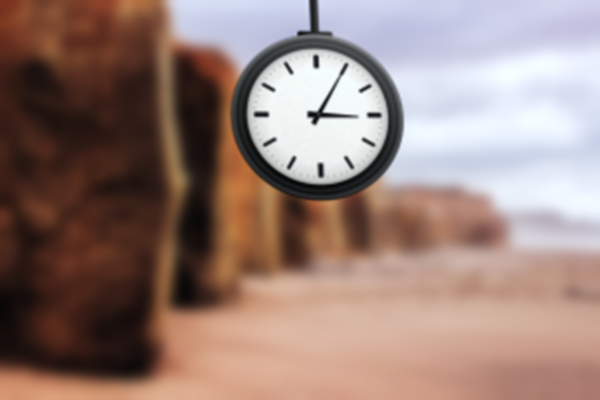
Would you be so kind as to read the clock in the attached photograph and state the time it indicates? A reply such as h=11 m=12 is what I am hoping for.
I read h=3 m=5
